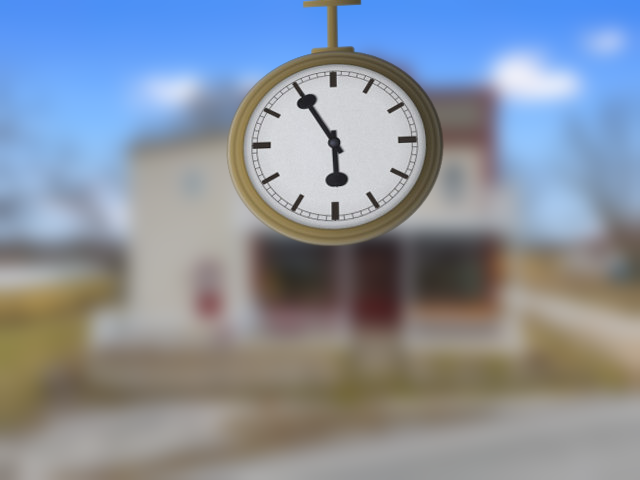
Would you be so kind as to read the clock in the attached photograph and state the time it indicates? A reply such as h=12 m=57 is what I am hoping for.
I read h=5 m=55
